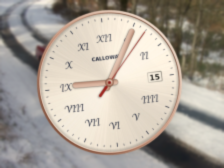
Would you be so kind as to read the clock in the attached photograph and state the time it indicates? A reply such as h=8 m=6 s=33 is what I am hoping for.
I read h=9 m=5 s=7
